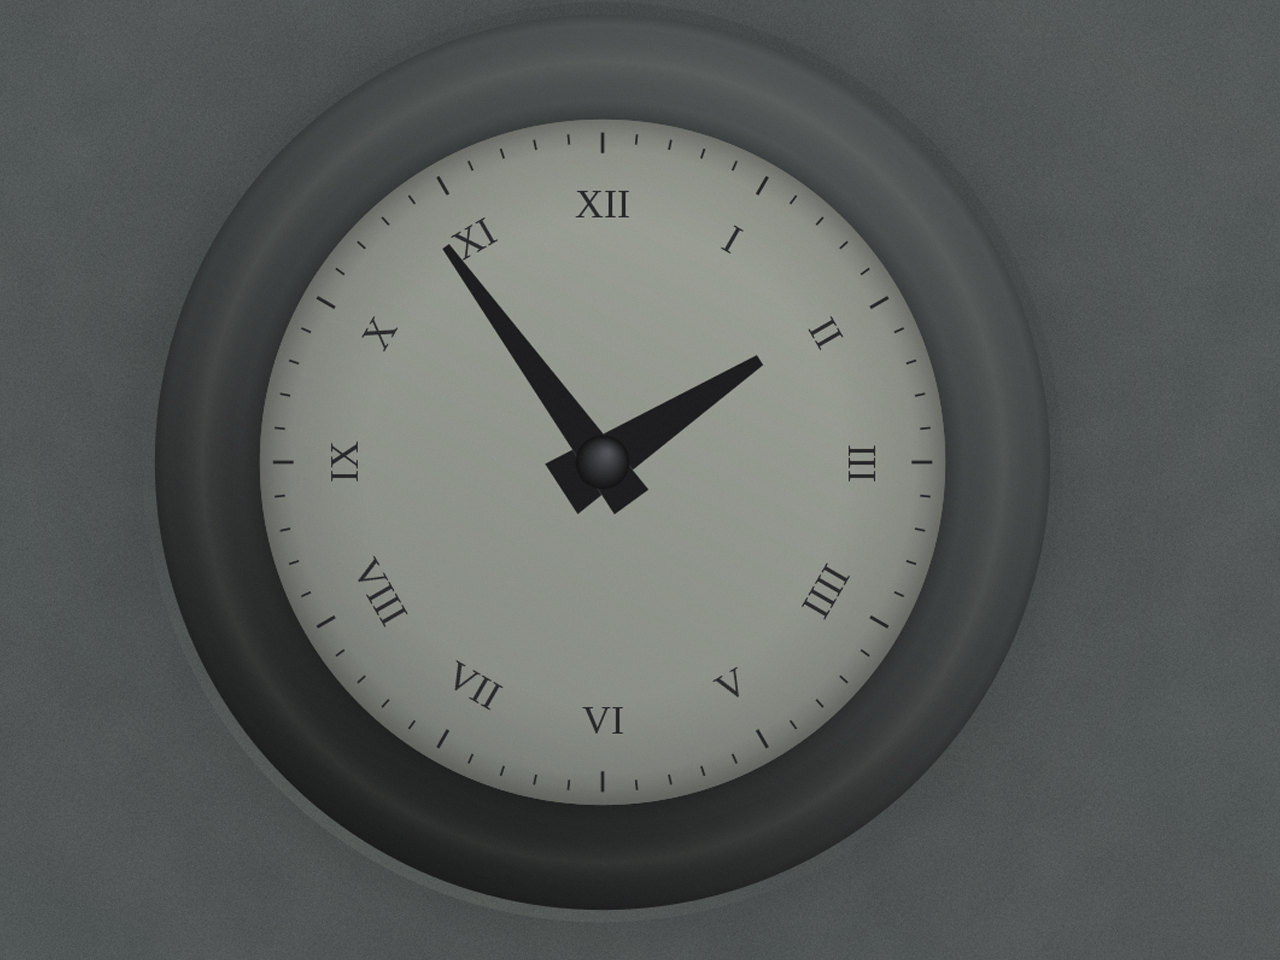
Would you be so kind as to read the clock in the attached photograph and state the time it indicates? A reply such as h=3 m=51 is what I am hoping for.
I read h=1 m=54
